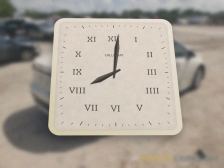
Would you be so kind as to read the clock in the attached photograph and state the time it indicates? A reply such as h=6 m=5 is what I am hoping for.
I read h=8 m=1
